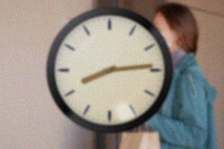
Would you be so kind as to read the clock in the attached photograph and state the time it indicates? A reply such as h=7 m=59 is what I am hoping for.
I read h=8 m=14
